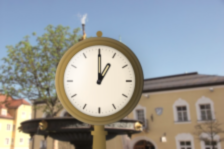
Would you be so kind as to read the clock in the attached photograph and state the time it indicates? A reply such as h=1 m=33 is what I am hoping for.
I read h=1 m=0
